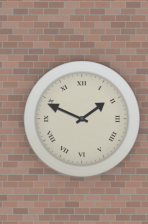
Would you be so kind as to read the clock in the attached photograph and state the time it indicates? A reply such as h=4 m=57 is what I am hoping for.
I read h=1 m=49
